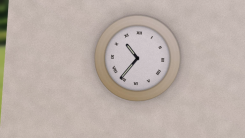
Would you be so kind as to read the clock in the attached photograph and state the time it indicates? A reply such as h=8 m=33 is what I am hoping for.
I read h=10 m=36
